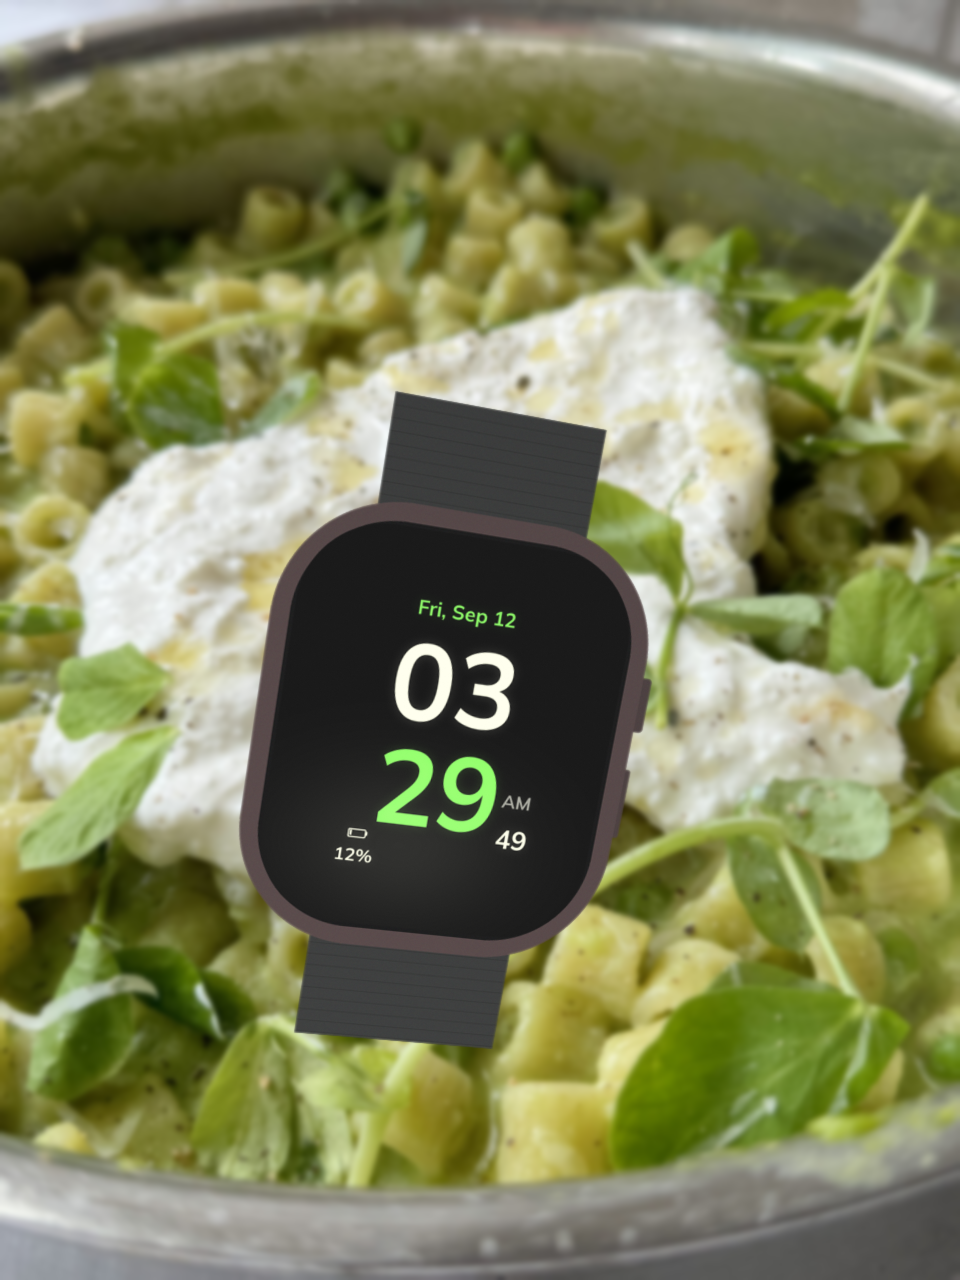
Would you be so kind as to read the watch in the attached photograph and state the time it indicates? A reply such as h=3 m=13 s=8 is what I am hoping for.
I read h=3 m=29 s=49
